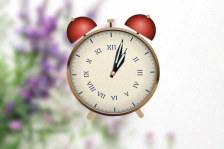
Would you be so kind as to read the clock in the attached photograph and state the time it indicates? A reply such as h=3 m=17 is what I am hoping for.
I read h=1 m=3
